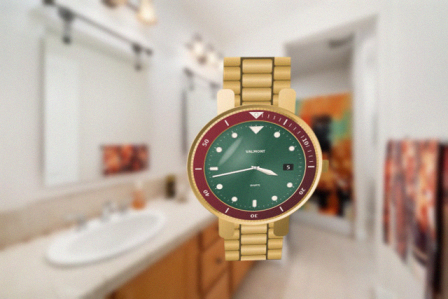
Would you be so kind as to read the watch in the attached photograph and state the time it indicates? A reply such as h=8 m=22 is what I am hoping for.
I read h=3 m=43
